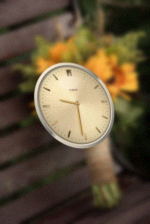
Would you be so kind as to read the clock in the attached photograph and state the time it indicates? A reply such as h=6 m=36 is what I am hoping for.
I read h=9 m=31
